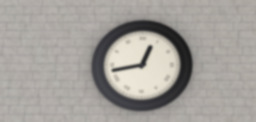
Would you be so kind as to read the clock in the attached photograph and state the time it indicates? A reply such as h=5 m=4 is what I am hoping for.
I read h=12 m=43
